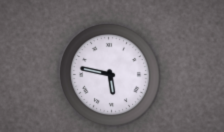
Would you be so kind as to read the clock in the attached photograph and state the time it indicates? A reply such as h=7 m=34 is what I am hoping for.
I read h=5 m=47
